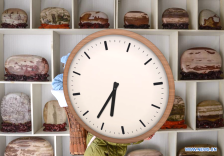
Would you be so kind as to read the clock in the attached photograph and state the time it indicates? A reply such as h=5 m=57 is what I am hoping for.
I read h=6 m=37
